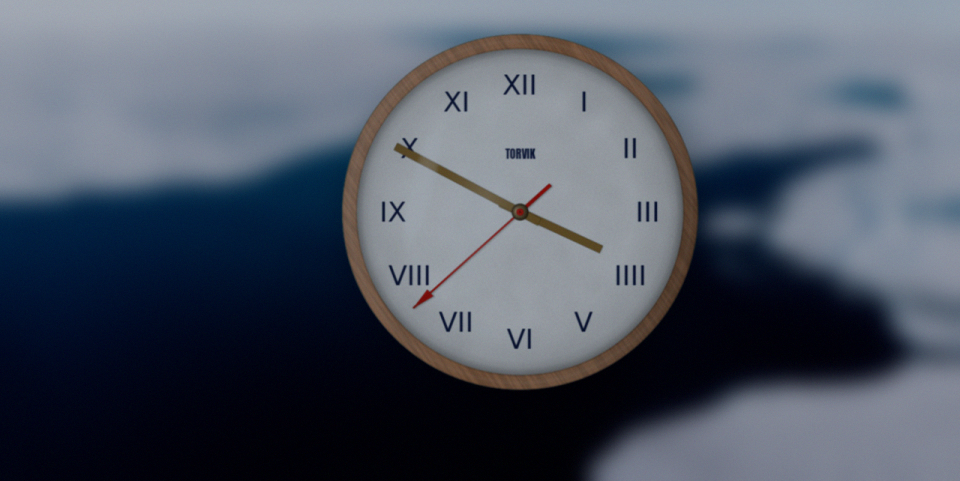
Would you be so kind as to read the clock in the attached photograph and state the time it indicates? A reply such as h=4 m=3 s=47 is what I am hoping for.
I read h=3 m=49 s=38
